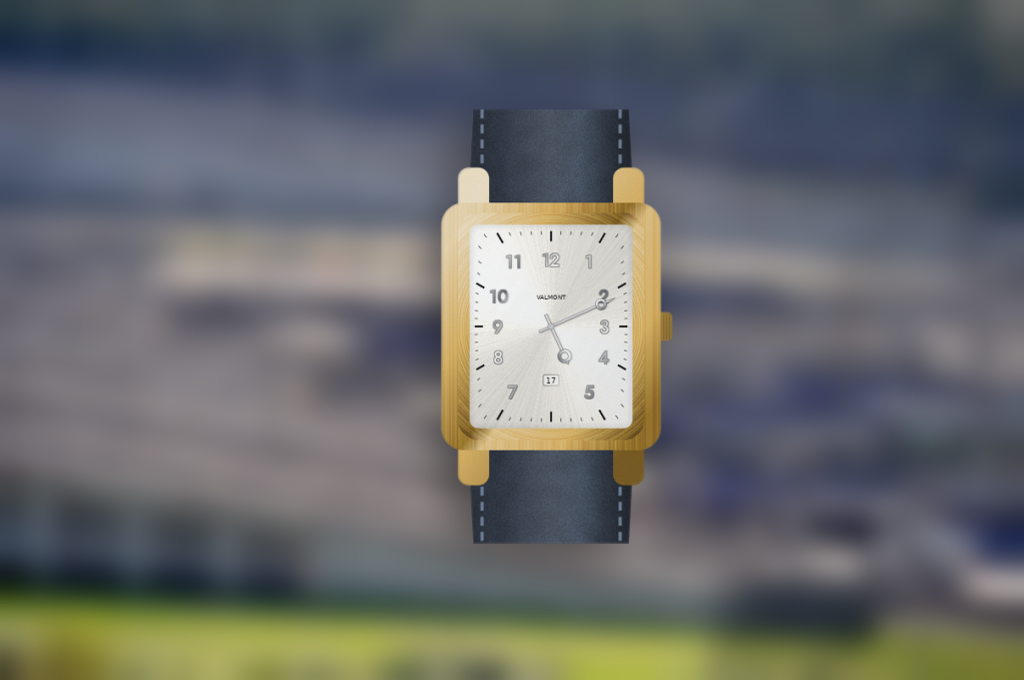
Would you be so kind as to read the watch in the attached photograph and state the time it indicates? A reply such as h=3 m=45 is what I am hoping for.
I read h=5 m=11
